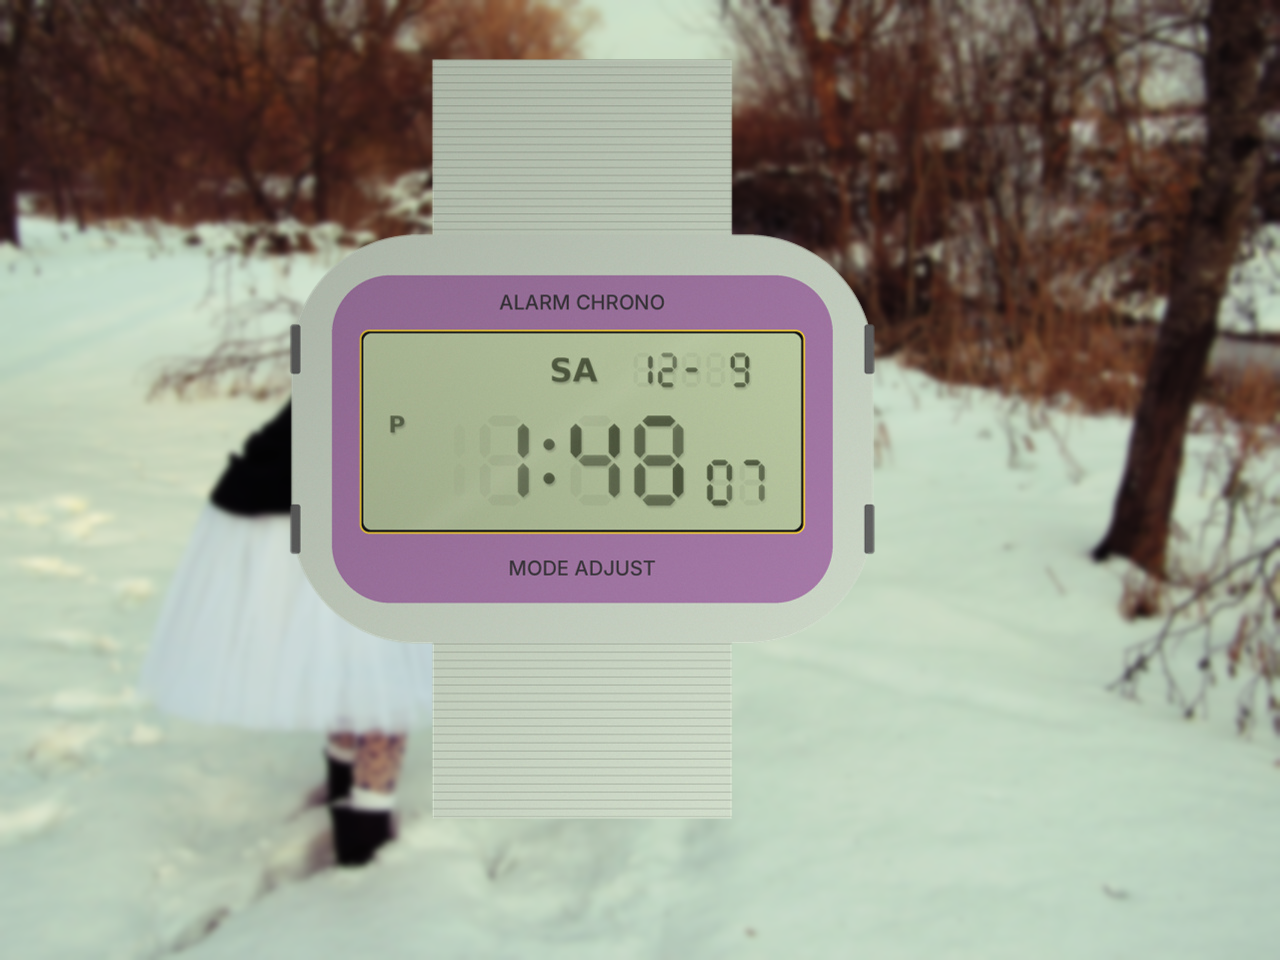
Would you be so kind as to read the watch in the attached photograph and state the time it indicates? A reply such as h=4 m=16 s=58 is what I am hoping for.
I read h=1 m=48 s=7
